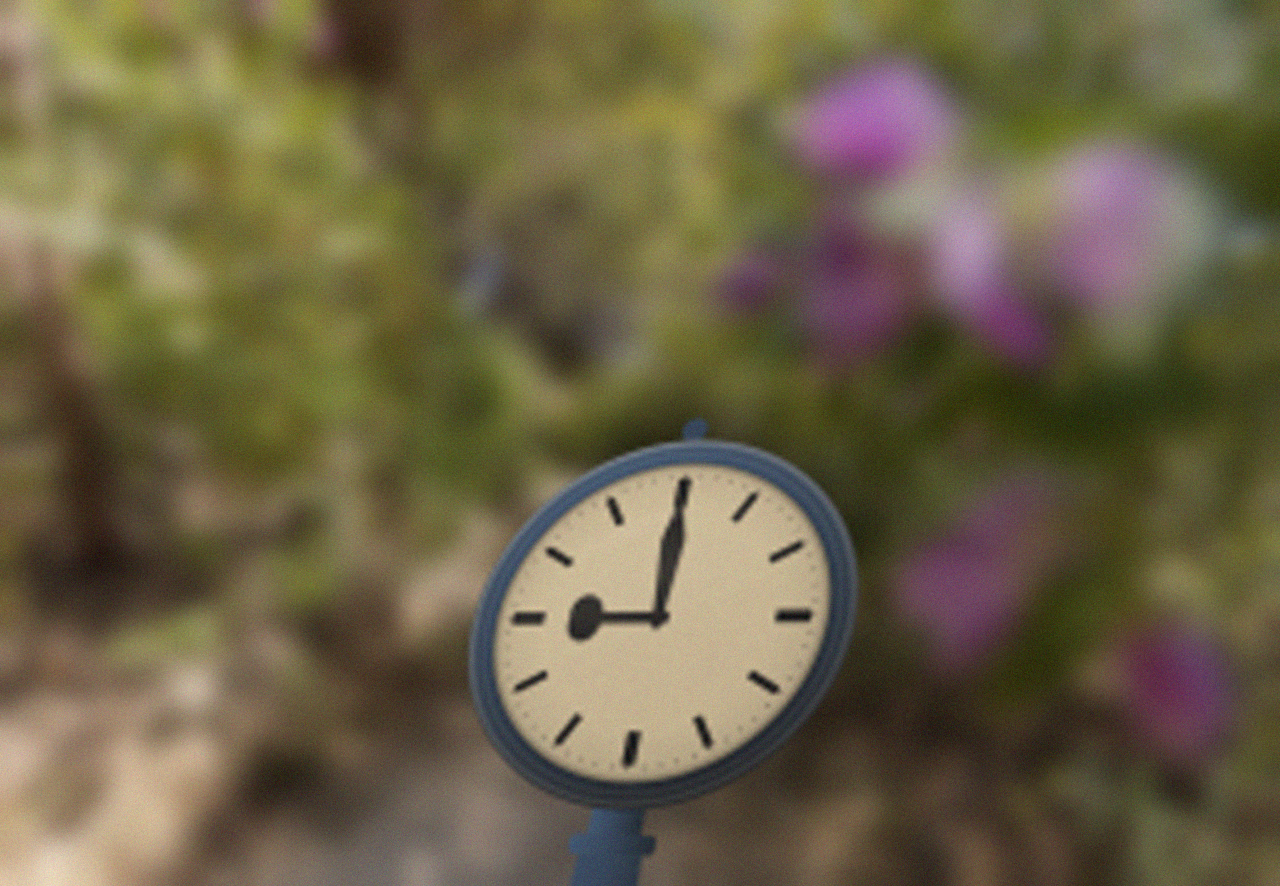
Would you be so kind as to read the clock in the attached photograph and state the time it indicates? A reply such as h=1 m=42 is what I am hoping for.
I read h=9 m=0
